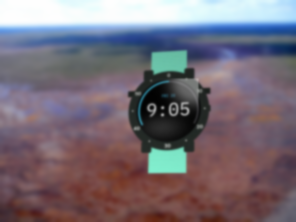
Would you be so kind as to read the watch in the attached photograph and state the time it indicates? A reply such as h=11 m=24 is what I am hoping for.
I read h=9 m=5
